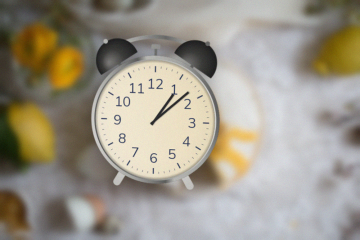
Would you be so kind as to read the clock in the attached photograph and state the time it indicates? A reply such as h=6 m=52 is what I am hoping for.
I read h=1 m=8
